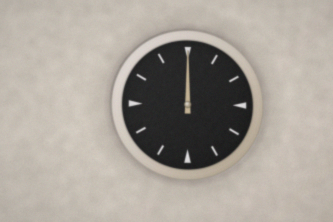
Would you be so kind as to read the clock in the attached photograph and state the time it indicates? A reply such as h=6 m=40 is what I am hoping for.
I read h=12 m=0
